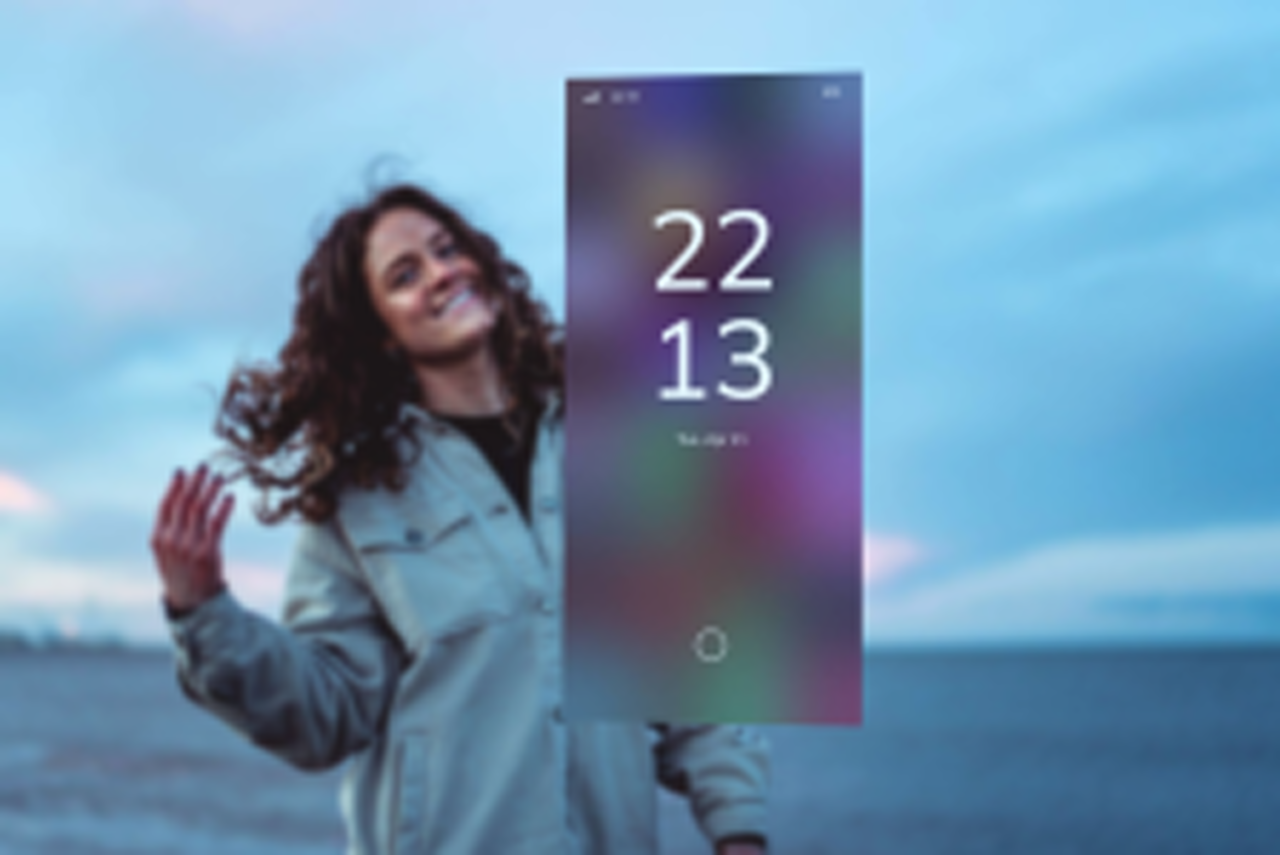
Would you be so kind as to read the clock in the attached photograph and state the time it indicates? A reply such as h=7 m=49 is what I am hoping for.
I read h=22 m=13
